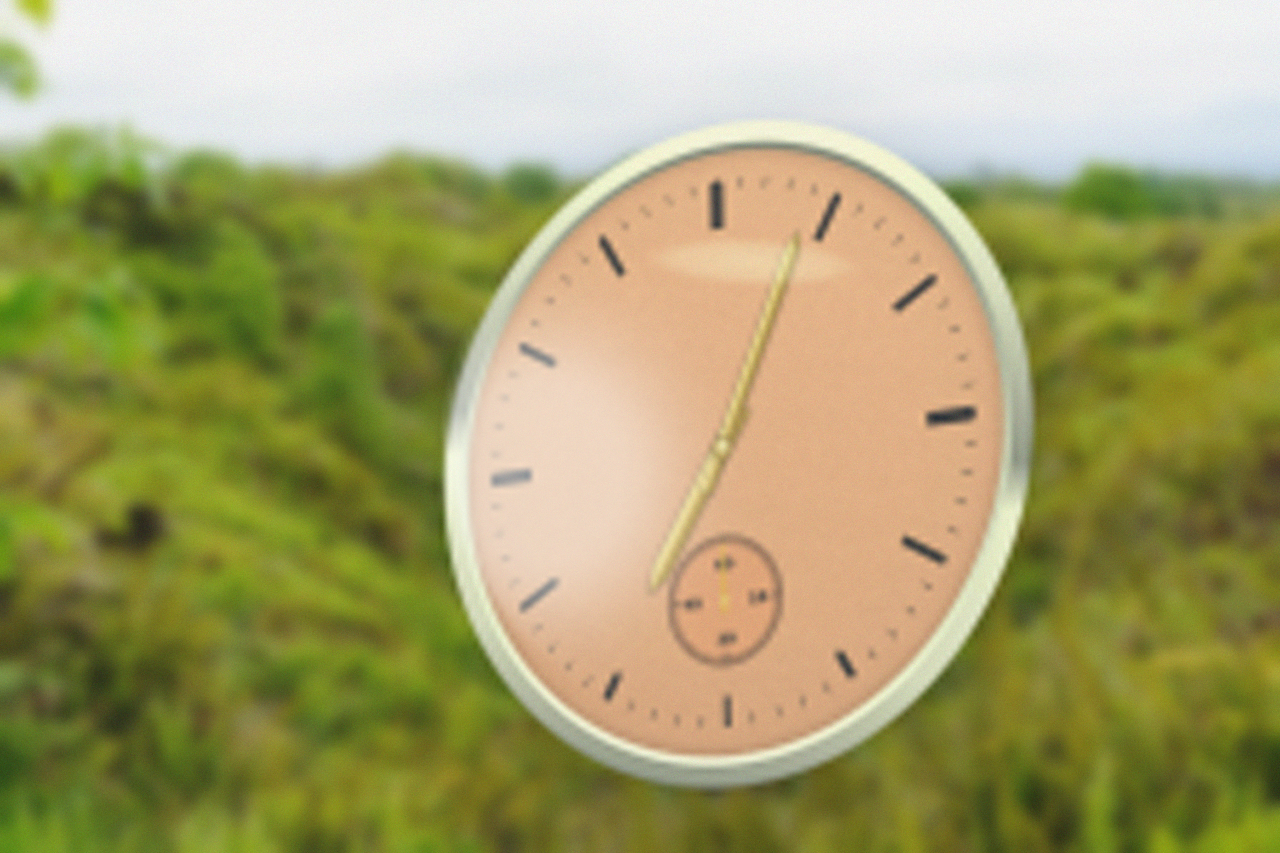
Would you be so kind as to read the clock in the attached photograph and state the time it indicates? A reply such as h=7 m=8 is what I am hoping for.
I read h=7 m=4
